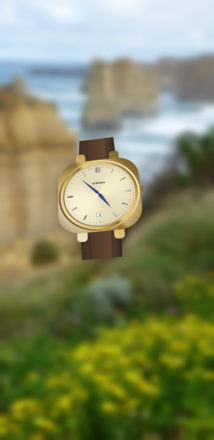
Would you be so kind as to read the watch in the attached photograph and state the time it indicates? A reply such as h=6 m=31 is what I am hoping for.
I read h=4 m=53
